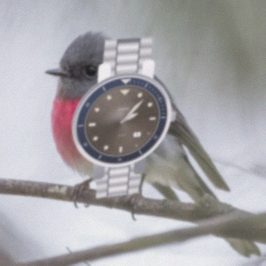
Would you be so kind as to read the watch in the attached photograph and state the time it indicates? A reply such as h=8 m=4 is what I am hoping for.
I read h=2 m=7
